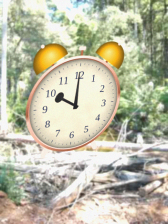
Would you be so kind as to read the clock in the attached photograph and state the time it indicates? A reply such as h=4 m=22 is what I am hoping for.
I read h=10 m=0
